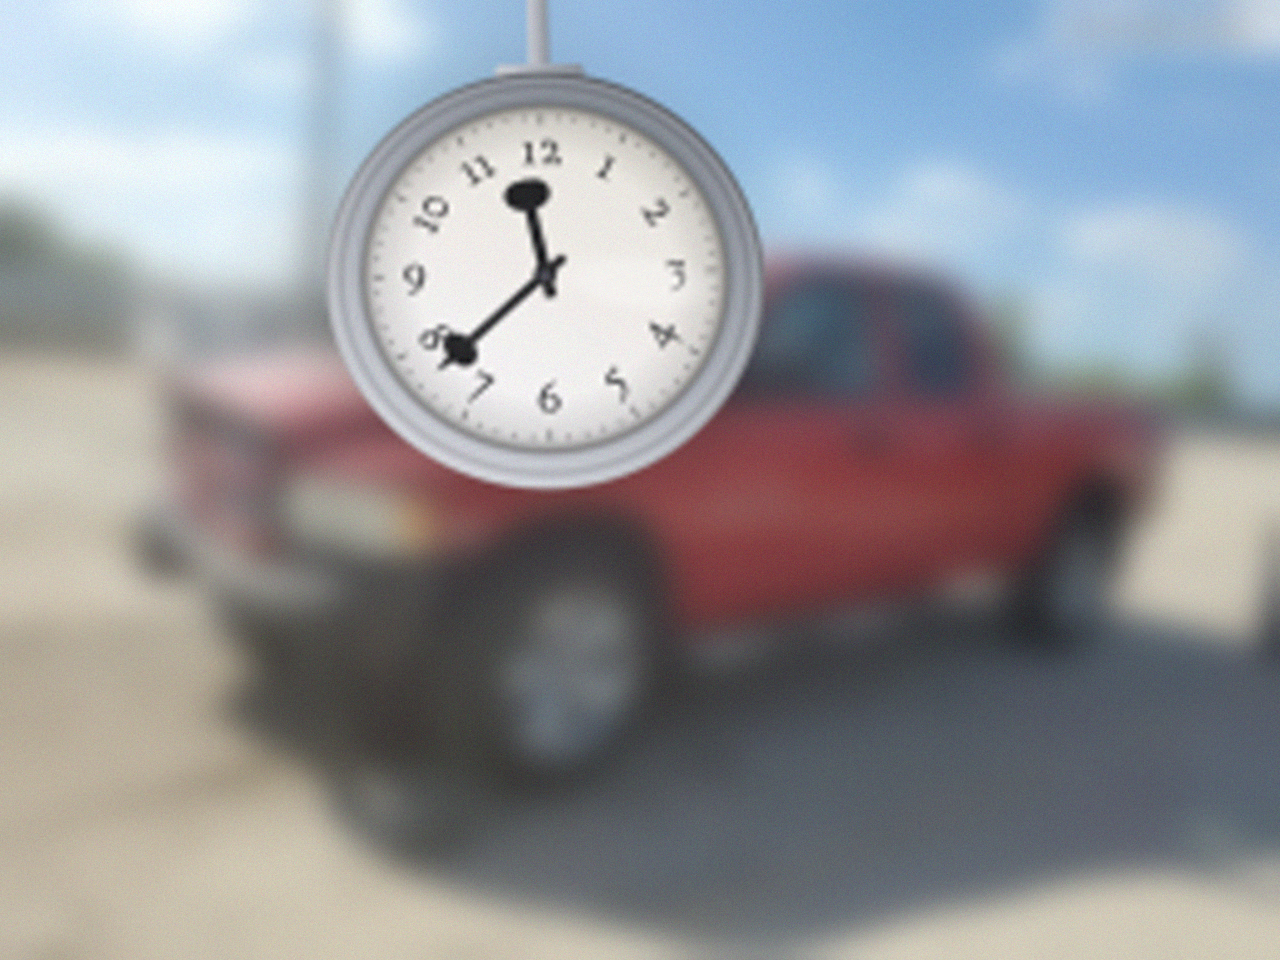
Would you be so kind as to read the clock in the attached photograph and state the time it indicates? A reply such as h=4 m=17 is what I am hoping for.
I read h=11 m=38
